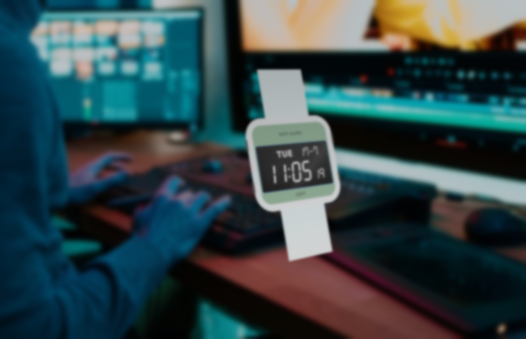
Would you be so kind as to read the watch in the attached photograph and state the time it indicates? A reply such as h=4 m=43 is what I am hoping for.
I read h=11 m=5
